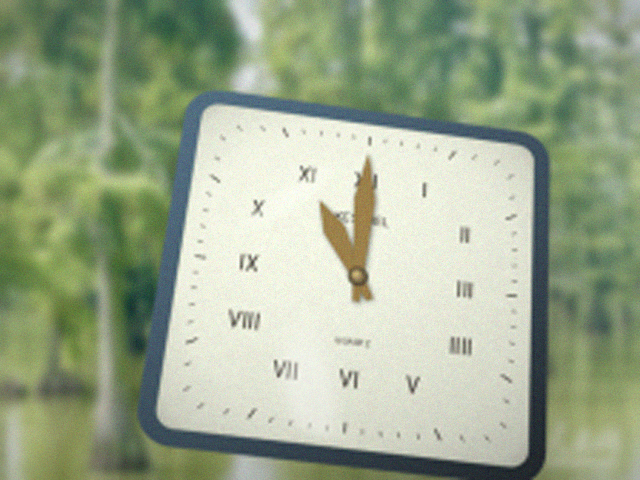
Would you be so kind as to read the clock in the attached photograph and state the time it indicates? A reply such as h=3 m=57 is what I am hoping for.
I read h=11 m=0
